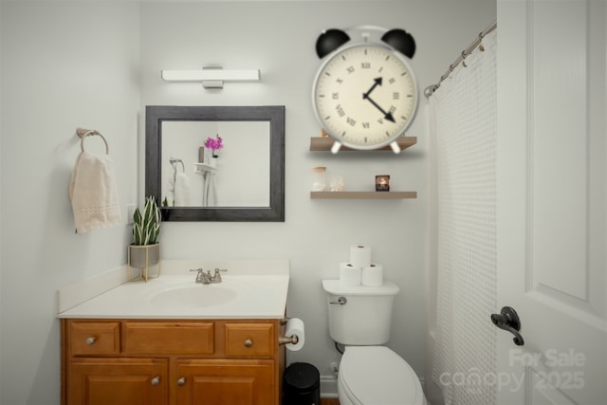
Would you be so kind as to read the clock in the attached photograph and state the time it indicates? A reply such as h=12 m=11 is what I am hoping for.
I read h=1 m=22
